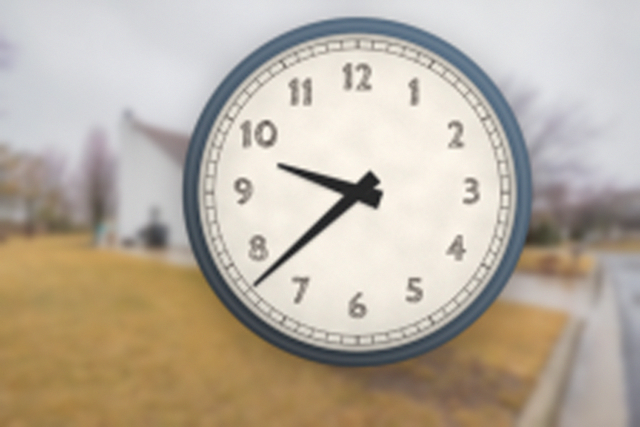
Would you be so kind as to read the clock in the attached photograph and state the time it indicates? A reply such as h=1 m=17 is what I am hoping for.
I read h=9 m=38
